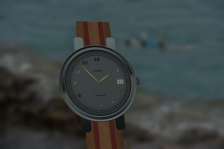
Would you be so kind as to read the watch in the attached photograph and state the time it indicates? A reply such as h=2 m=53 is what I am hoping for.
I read h=1 m=53
